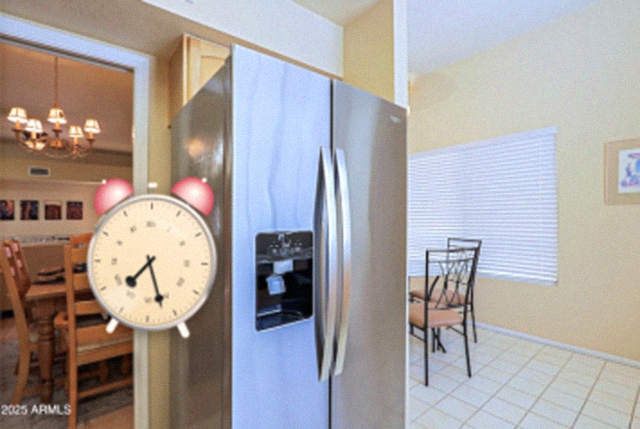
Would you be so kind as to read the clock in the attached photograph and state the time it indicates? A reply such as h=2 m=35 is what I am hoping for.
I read h=7 m=27
